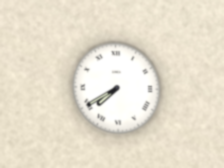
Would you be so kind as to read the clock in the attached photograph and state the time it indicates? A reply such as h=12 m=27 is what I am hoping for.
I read h=7 m=40
